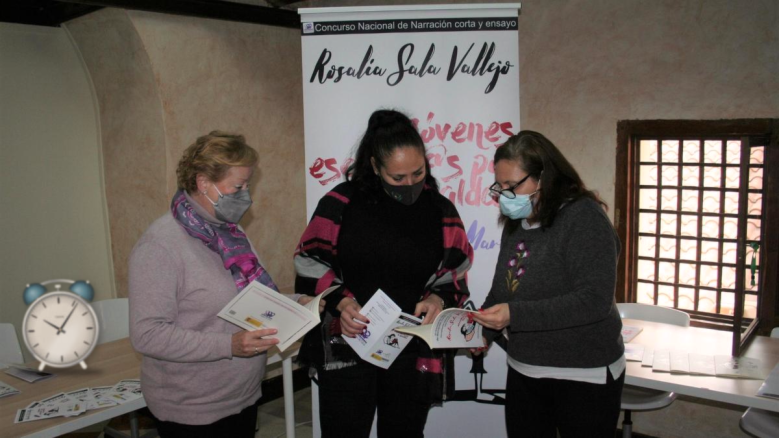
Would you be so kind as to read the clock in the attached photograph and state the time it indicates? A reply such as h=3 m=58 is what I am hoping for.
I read h=10 m=6
